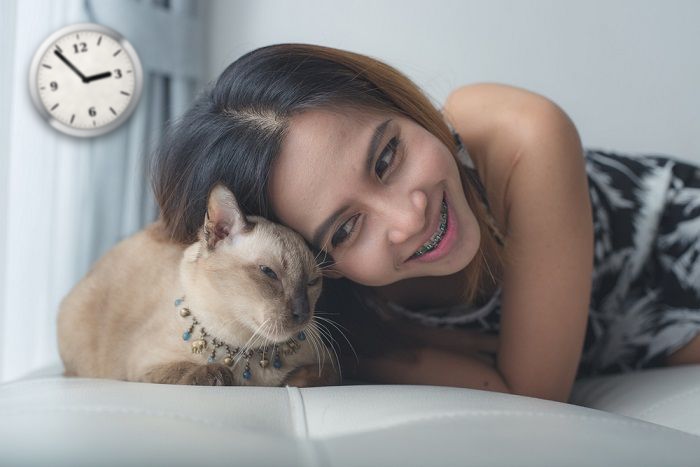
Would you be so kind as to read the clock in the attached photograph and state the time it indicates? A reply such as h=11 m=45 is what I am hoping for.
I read h=2 m=54
